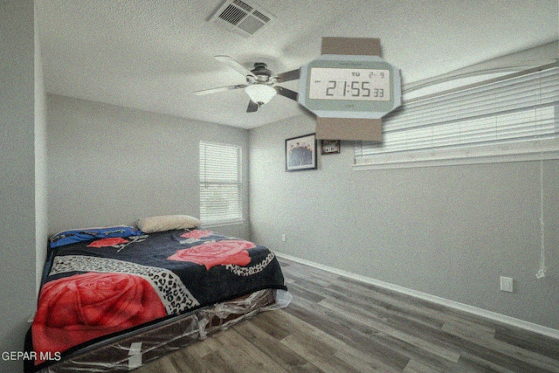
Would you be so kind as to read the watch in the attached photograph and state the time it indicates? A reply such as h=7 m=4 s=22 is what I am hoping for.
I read h=21 m=55 s=33
